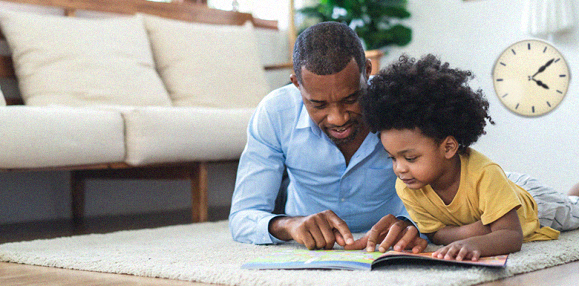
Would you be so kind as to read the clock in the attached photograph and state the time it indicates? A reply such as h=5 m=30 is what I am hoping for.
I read h=4 m=9
